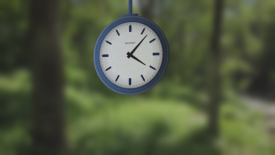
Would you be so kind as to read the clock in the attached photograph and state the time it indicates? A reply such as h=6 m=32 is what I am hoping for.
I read h=4 m=7
